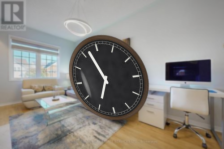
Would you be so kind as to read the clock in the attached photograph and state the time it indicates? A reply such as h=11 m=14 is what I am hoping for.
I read h=6 m=57
